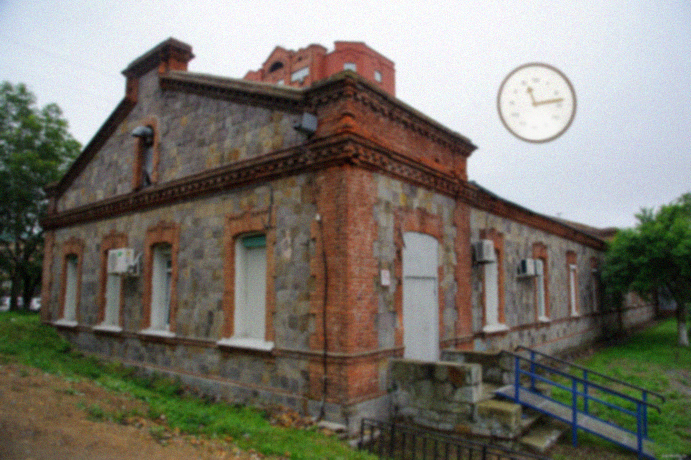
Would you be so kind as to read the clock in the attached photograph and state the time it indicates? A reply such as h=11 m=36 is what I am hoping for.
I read h=11 m=13
